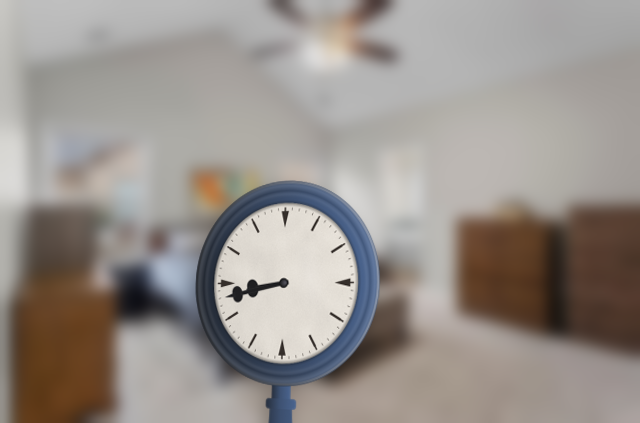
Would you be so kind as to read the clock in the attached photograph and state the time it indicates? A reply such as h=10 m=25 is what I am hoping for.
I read h=8 m=43
